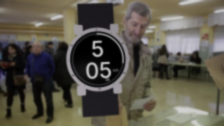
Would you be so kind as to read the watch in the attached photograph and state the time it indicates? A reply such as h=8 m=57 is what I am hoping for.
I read h=5 m=5
